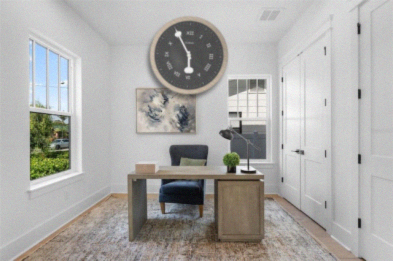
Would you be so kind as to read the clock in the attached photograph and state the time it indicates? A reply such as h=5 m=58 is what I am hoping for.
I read h=5 m=55
